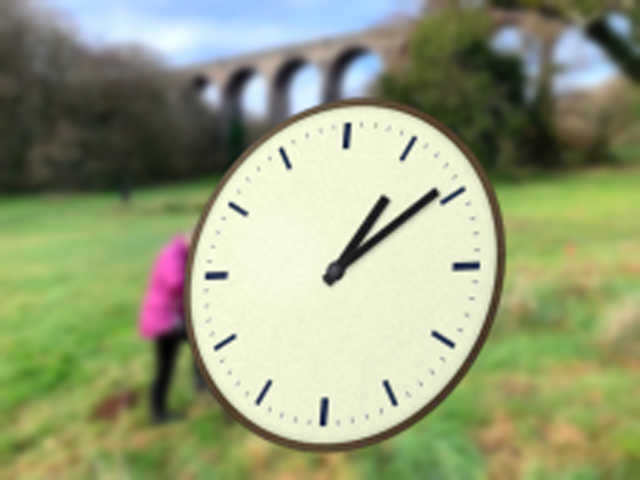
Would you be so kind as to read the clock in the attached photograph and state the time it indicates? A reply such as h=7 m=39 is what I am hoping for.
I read h=1 m=9
